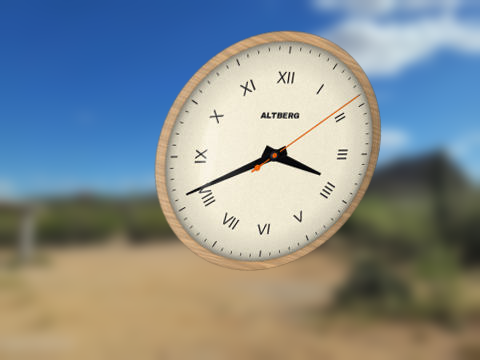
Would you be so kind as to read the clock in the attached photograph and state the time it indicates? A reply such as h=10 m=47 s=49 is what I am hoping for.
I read h=3 m=41 s=9
